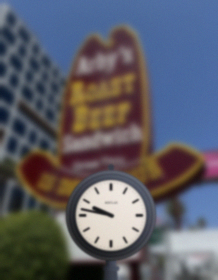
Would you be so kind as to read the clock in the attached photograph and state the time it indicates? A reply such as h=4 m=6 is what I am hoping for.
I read h=9 m=47
